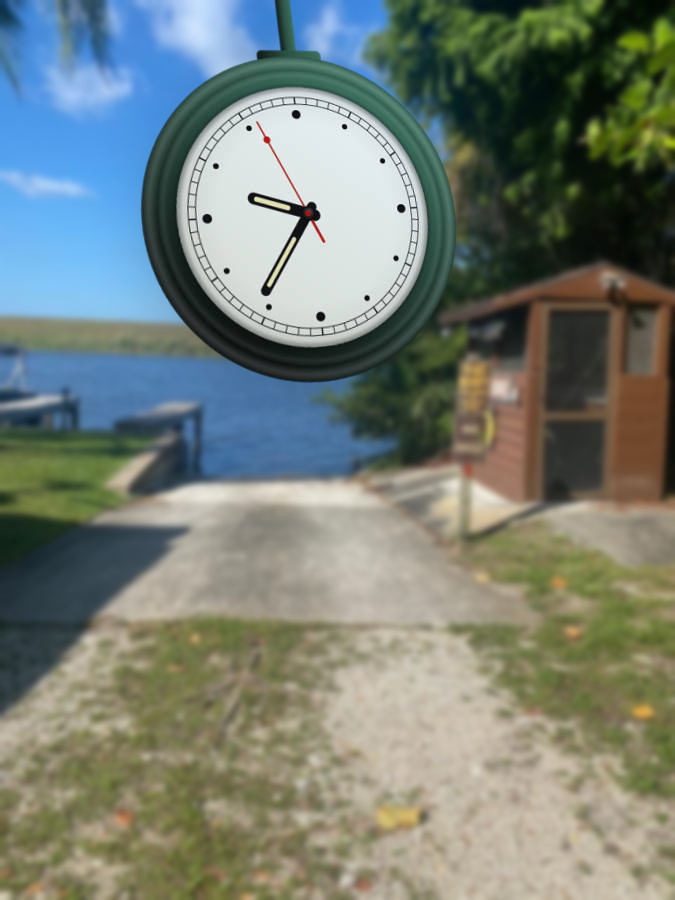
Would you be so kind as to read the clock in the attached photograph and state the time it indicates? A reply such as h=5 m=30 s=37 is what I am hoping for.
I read h=9 m=35 s=56
